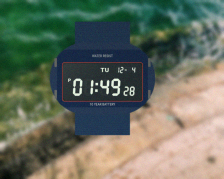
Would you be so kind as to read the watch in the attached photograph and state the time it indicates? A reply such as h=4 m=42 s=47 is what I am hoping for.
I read h=1 m=49 s=28
